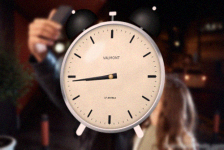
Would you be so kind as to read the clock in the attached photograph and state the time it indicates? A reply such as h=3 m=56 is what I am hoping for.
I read h=8 m=44
